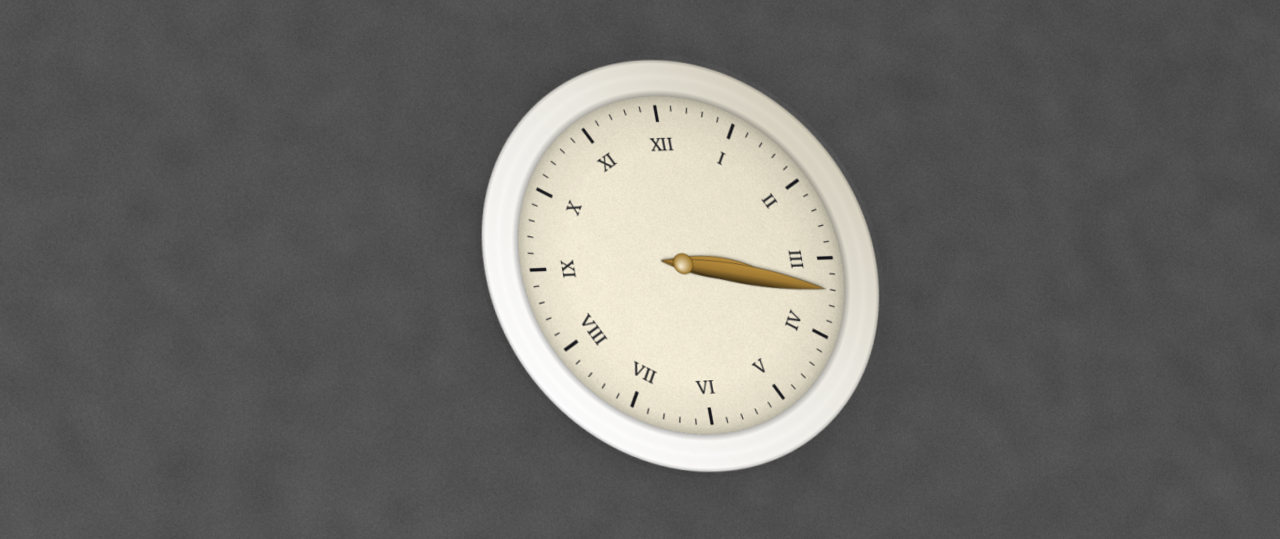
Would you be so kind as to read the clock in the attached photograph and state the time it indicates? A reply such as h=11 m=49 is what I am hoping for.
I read h=3 m=17
